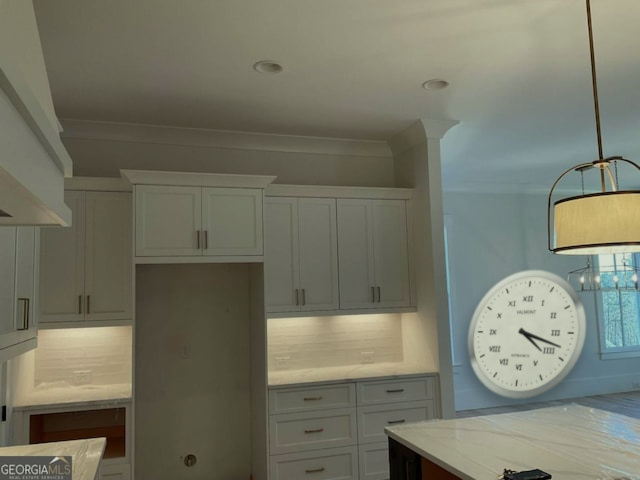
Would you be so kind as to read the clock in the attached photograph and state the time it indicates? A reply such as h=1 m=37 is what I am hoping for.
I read h=4 m=18
